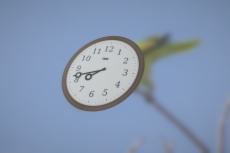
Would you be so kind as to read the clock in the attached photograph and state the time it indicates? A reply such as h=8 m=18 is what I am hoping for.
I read h=7 m=42
